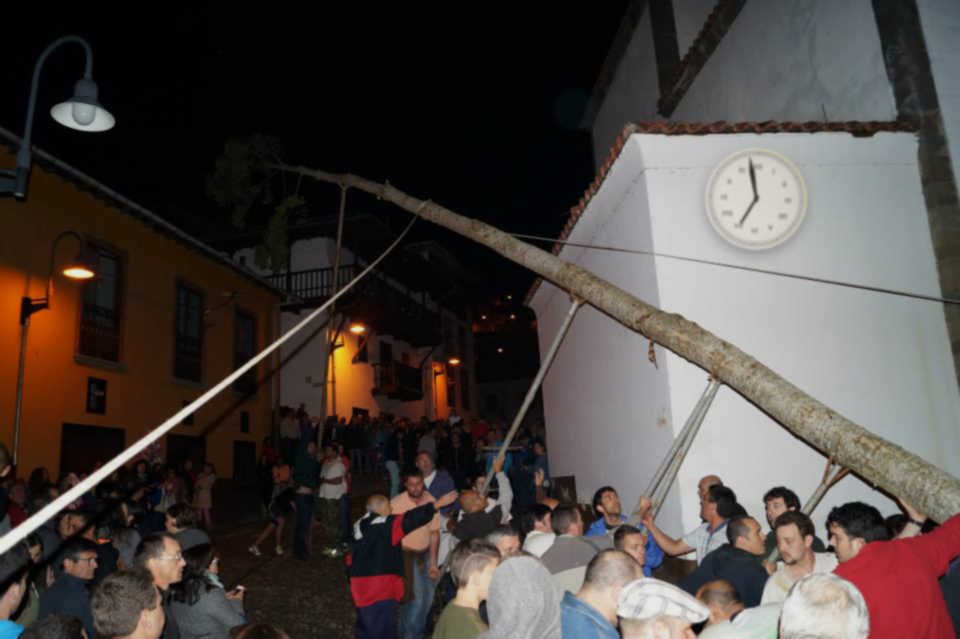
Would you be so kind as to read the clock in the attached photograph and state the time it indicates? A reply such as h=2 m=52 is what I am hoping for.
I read h=6 m=58
